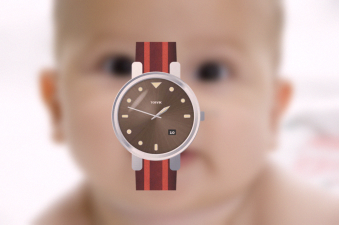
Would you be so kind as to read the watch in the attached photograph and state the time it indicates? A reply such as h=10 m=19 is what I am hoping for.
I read h=1 m=48
